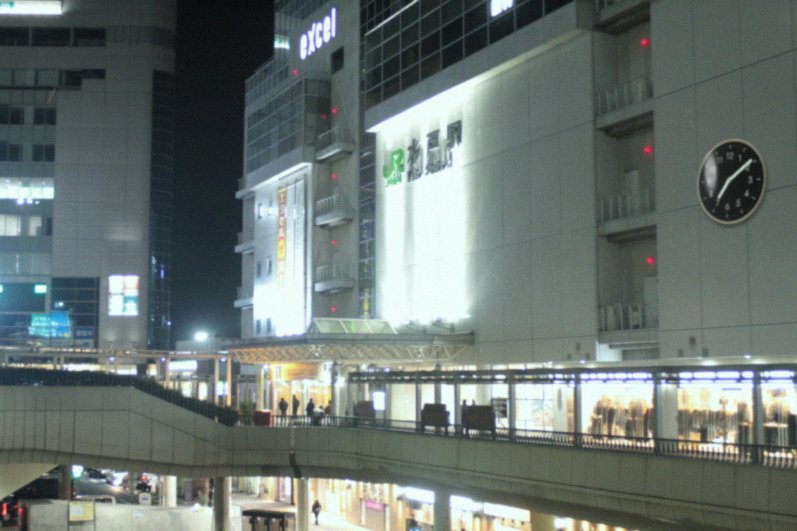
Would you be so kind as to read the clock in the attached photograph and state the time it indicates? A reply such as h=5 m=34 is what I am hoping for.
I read h=7 m=9
